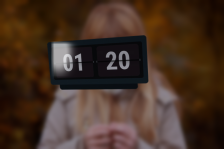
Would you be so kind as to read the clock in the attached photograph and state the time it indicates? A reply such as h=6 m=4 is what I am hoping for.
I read h=1 m=20
